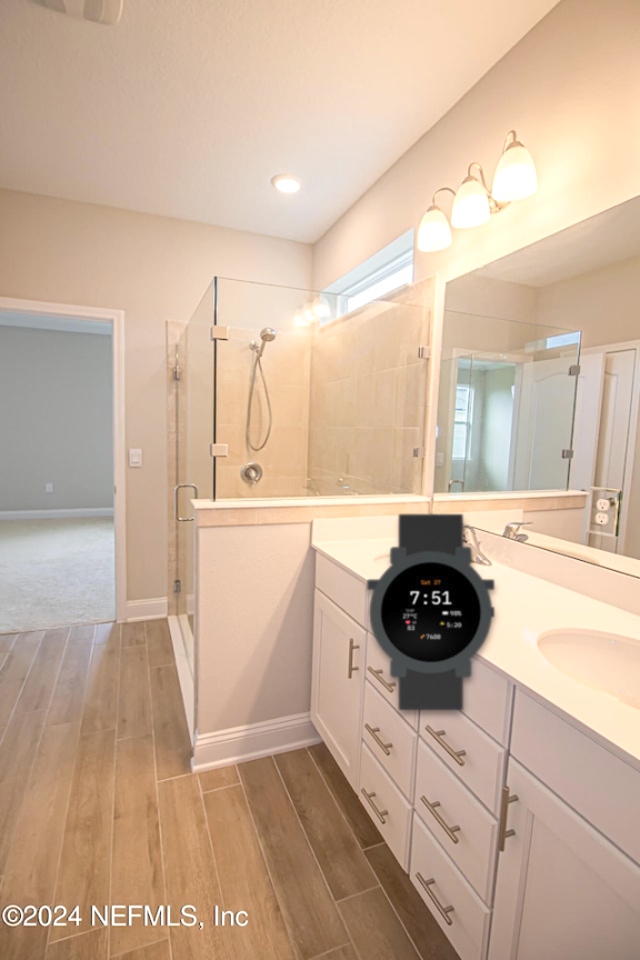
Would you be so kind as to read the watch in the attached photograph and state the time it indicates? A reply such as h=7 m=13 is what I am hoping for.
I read h=7 m=51
